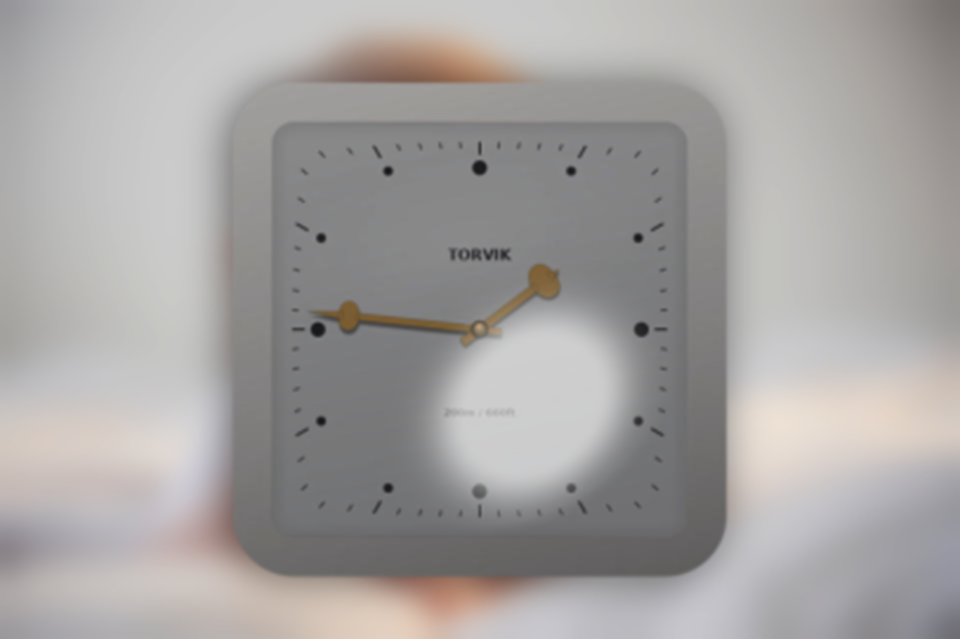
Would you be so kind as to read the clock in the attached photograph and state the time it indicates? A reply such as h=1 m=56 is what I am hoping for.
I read h=1 m=46
